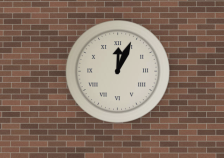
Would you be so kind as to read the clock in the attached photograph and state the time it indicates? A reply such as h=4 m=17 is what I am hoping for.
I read h=12 m=4
